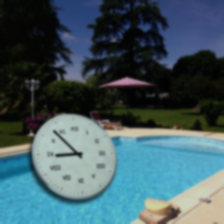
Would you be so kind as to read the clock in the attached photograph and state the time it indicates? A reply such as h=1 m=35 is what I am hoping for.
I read h=8 m=53
